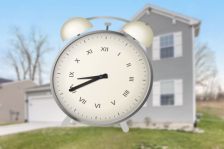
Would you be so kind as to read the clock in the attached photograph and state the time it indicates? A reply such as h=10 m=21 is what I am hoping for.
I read h=8 m=40
